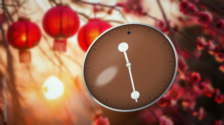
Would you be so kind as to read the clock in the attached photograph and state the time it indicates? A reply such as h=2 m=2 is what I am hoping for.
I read h=11 m=28
